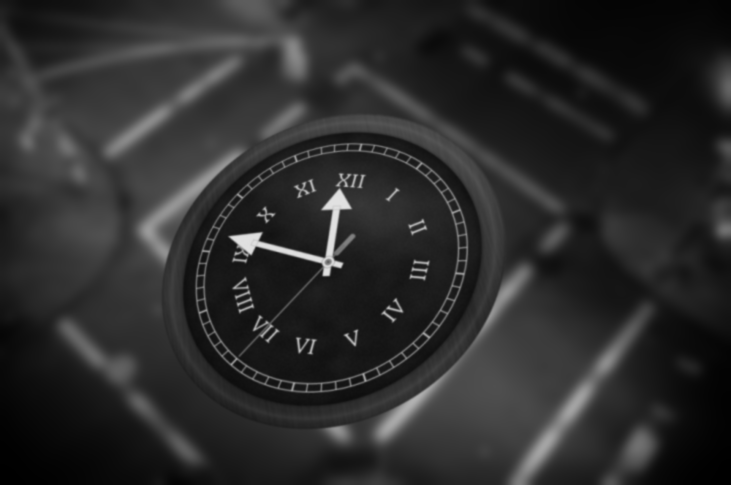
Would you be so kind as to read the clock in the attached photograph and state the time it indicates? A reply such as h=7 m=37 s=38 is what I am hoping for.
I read h=11 m=46 s=35
